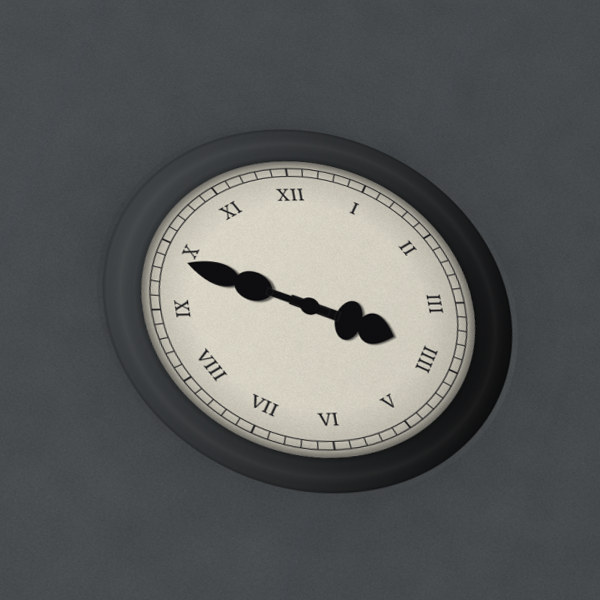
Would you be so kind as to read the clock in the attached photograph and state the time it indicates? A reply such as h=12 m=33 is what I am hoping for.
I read h=3 m=49
